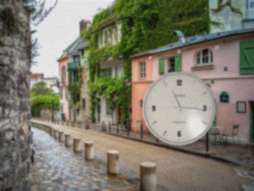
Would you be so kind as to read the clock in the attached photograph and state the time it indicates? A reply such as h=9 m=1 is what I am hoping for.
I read h=11 m=16
